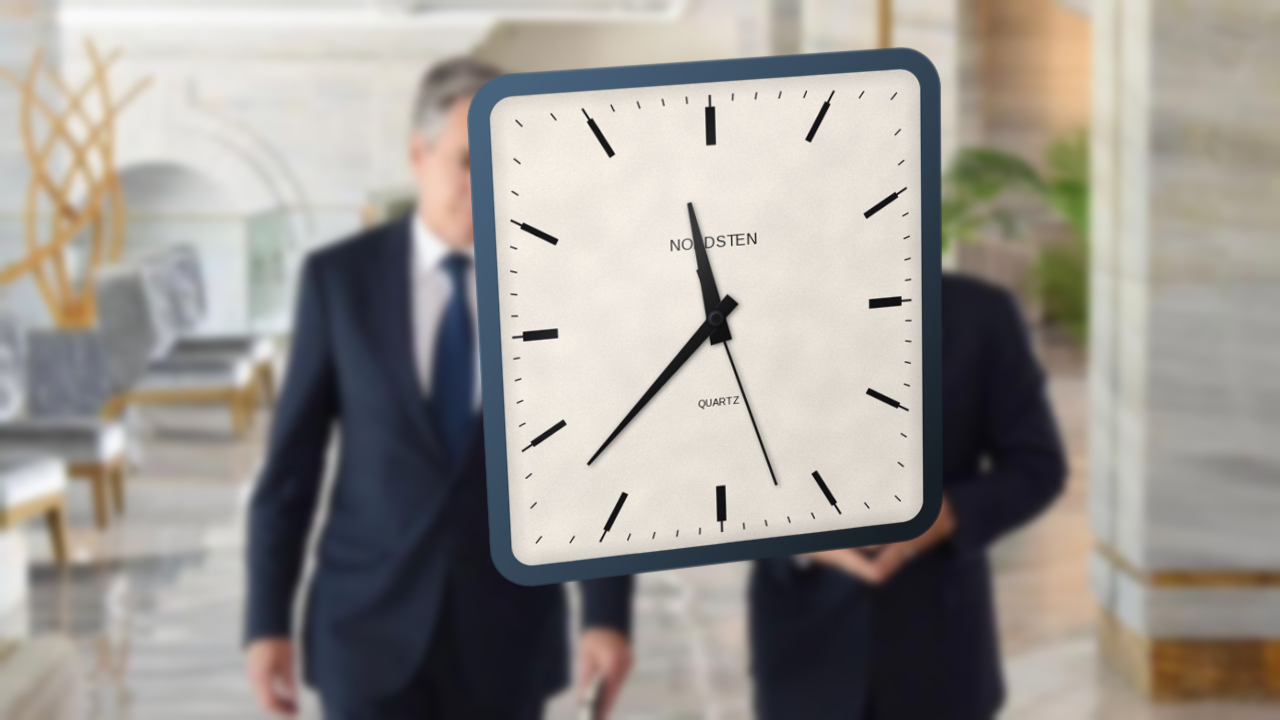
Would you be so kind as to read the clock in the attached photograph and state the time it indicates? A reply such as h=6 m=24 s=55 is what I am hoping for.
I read h=11 m=37 s=27
